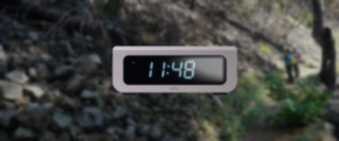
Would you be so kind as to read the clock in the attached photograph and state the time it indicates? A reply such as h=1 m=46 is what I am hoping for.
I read h=11 m=48
